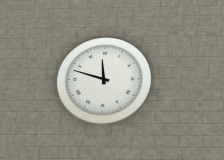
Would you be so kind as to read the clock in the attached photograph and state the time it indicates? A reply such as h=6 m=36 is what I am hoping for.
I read h=11 m=48
